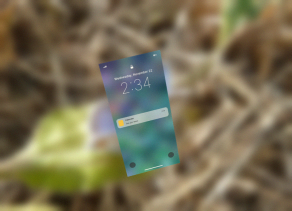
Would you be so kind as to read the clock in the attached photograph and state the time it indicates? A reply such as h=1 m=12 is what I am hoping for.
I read h=2 m=34
